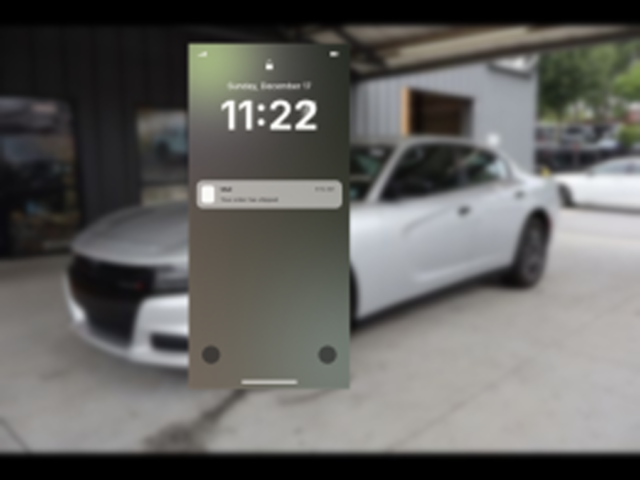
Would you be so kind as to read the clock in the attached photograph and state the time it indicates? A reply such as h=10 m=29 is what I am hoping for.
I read h=11 m=22
